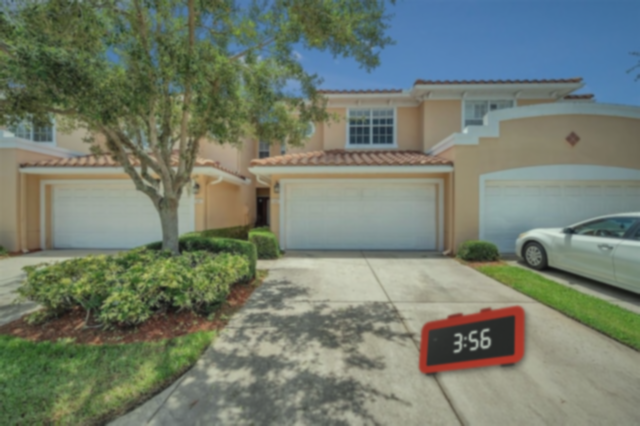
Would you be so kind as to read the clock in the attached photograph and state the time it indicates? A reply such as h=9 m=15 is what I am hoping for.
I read h=3 m=56
